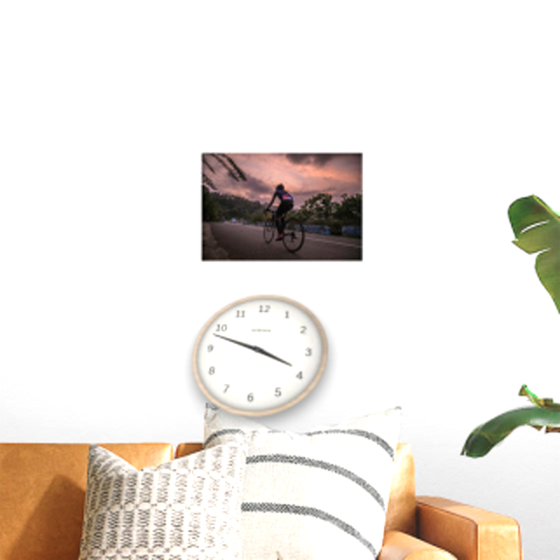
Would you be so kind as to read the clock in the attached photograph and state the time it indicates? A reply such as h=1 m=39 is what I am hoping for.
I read h=3 m=48
